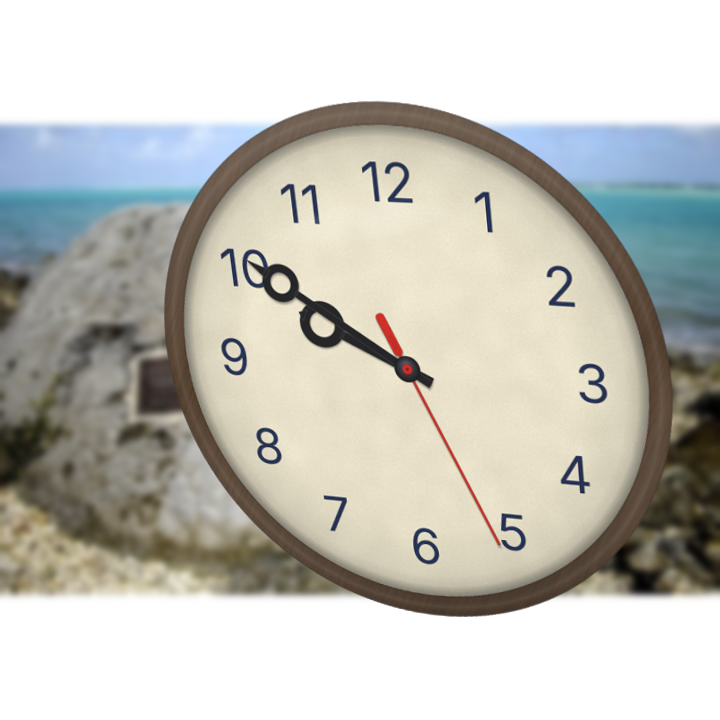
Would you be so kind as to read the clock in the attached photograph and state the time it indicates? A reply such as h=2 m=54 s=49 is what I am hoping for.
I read h=9 m=50 s=26
